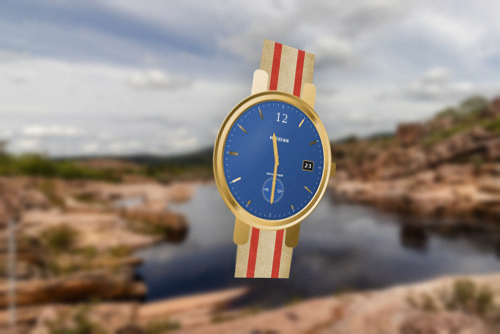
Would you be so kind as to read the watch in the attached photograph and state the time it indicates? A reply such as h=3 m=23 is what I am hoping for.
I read h=11 m=30
